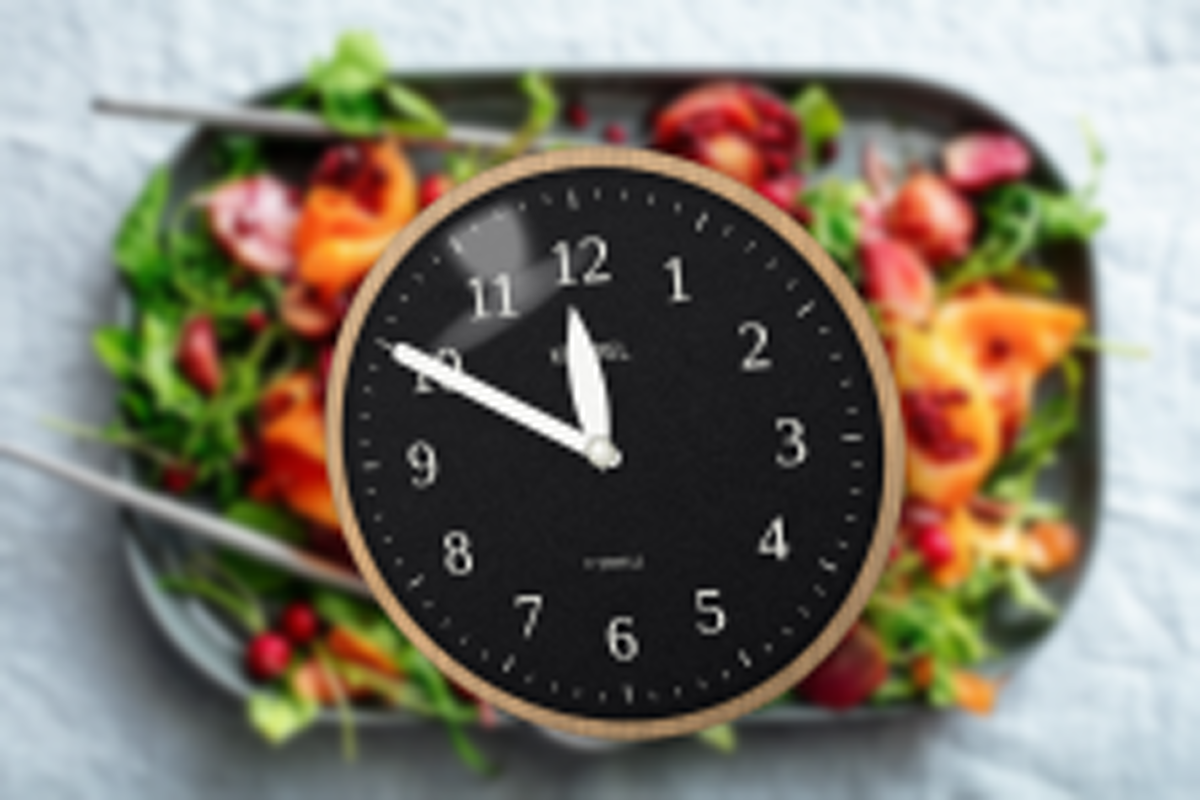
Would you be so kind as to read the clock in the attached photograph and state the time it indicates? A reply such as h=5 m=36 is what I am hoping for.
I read h=11 m=50
